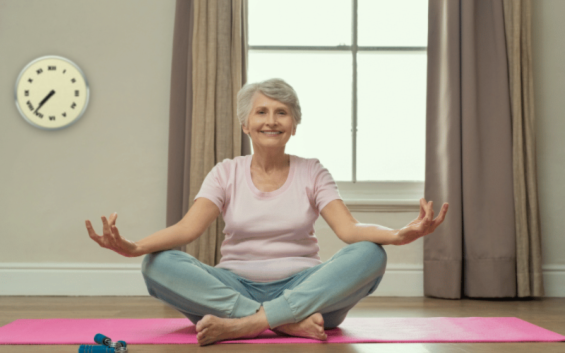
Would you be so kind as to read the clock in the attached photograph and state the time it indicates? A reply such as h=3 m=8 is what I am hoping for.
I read h=7 m=37
